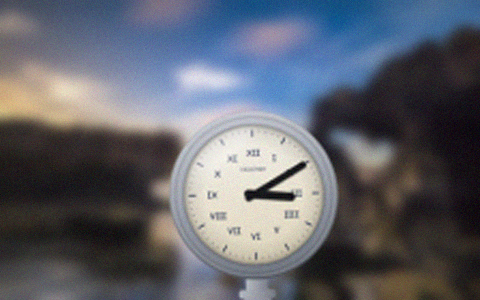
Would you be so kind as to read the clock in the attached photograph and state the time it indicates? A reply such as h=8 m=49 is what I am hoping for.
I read h=3 m=10
